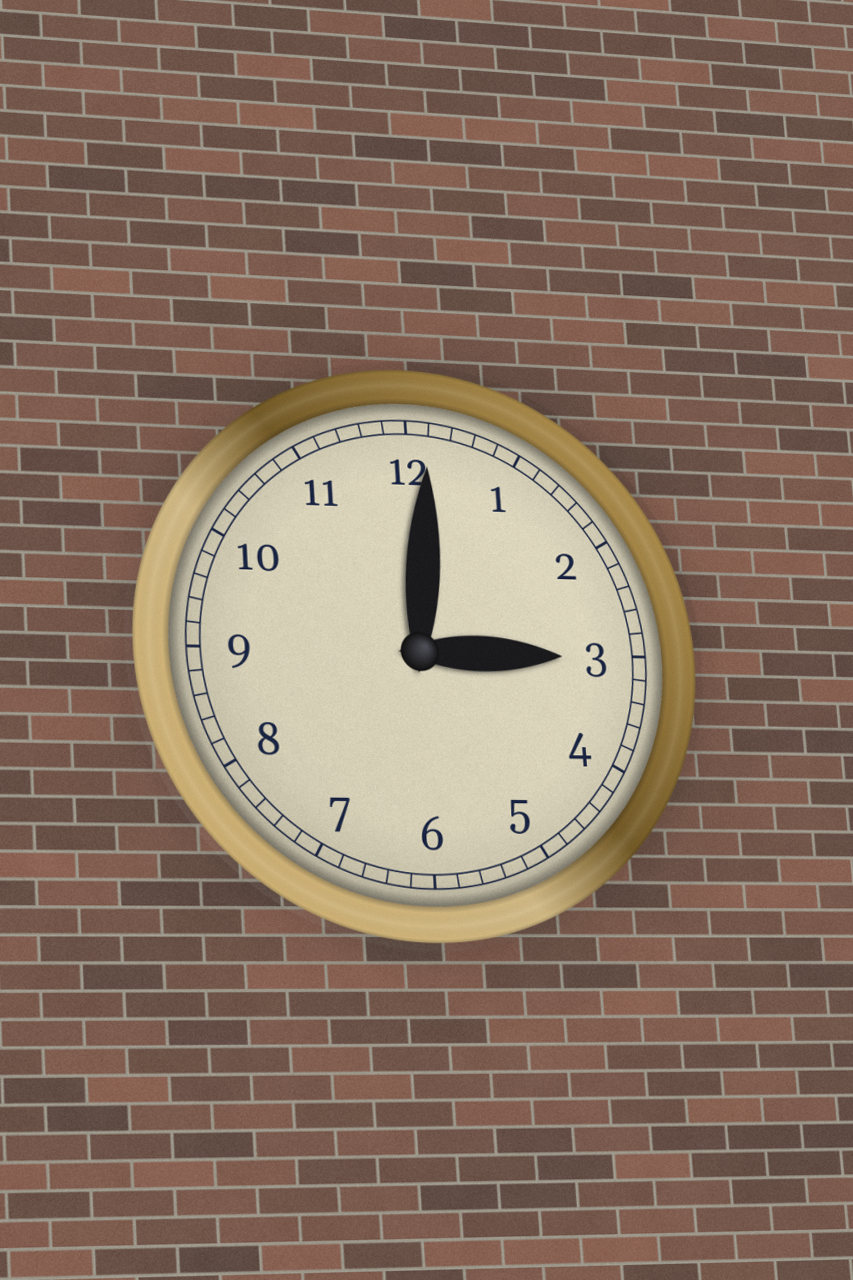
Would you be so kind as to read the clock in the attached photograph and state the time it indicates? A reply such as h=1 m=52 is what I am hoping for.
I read h=3 m=1
